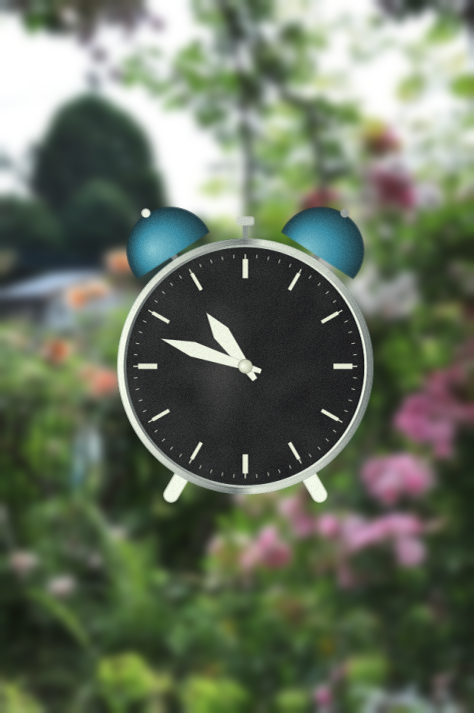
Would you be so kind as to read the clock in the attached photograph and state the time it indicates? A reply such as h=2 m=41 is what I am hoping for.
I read h=10 m=48
